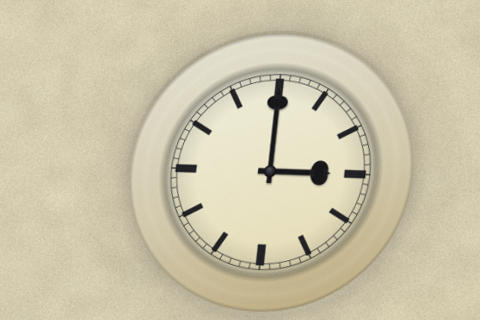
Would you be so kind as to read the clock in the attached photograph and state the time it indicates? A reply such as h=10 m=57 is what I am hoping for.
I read h=3 m=0
